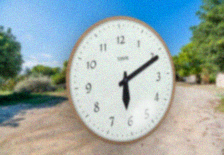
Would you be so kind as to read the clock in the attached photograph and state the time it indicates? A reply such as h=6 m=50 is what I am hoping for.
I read h=6 m=11
